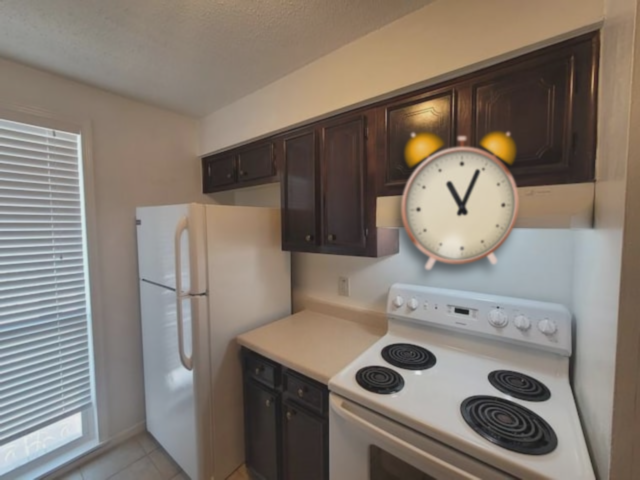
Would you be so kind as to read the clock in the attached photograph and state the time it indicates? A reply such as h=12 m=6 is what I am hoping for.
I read h=11 m=4
